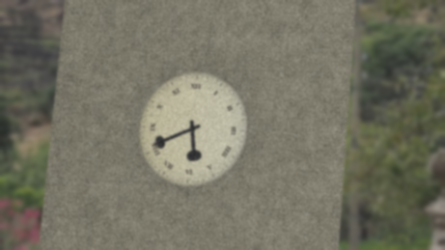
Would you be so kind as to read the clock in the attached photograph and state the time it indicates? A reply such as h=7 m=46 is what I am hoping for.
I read h=5 m=41
